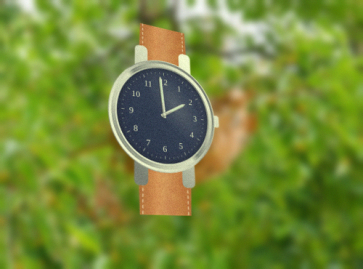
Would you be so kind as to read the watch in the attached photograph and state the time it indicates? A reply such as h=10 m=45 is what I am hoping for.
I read h=1 m=59
